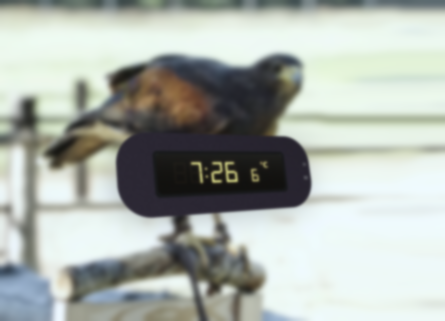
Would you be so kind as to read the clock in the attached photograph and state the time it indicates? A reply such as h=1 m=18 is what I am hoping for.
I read h=7 m=26
